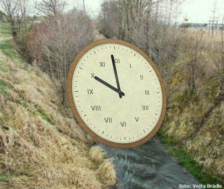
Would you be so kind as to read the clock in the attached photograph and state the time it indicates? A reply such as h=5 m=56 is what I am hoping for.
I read h=9 m=59
